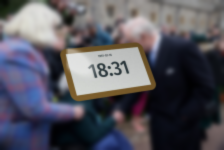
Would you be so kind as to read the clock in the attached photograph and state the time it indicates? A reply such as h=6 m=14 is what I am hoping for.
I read h=18 m=31
